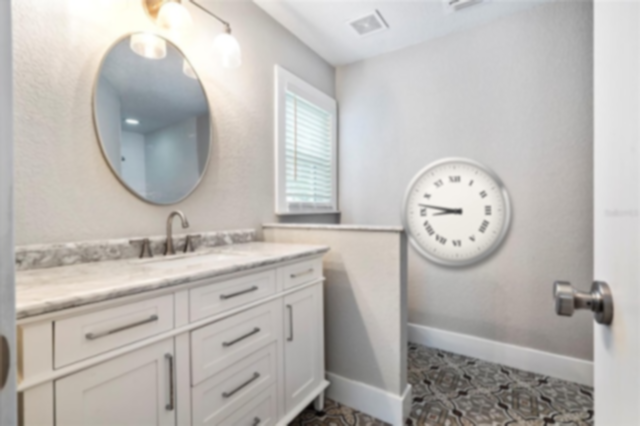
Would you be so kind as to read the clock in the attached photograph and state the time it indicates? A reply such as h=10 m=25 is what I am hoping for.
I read h=8 m=47
